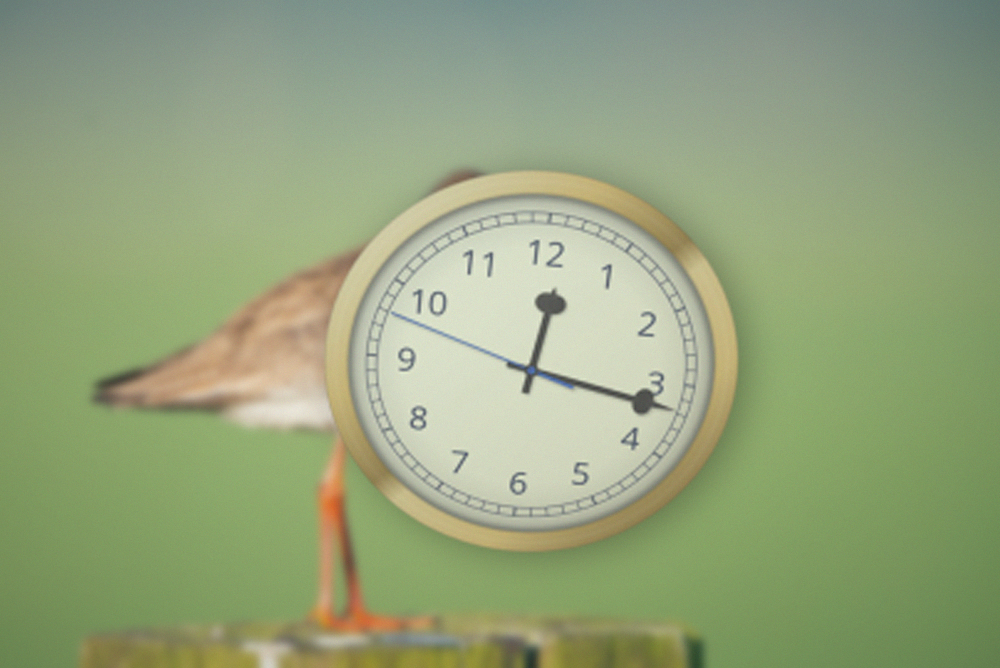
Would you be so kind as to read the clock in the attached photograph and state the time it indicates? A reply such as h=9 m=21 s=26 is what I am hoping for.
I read h=12 m=16 s=48
